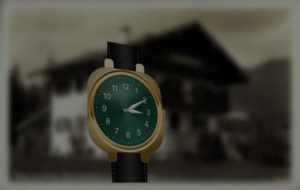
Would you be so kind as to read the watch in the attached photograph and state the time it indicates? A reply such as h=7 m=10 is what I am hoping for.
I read h=3 m=10
